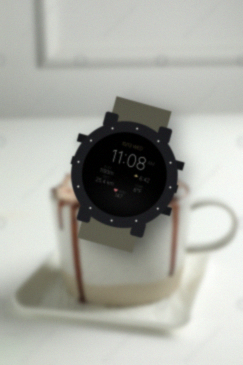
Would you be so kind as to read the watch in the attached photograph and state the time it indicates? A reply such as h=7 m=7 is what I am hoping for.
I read h=11 m=8
